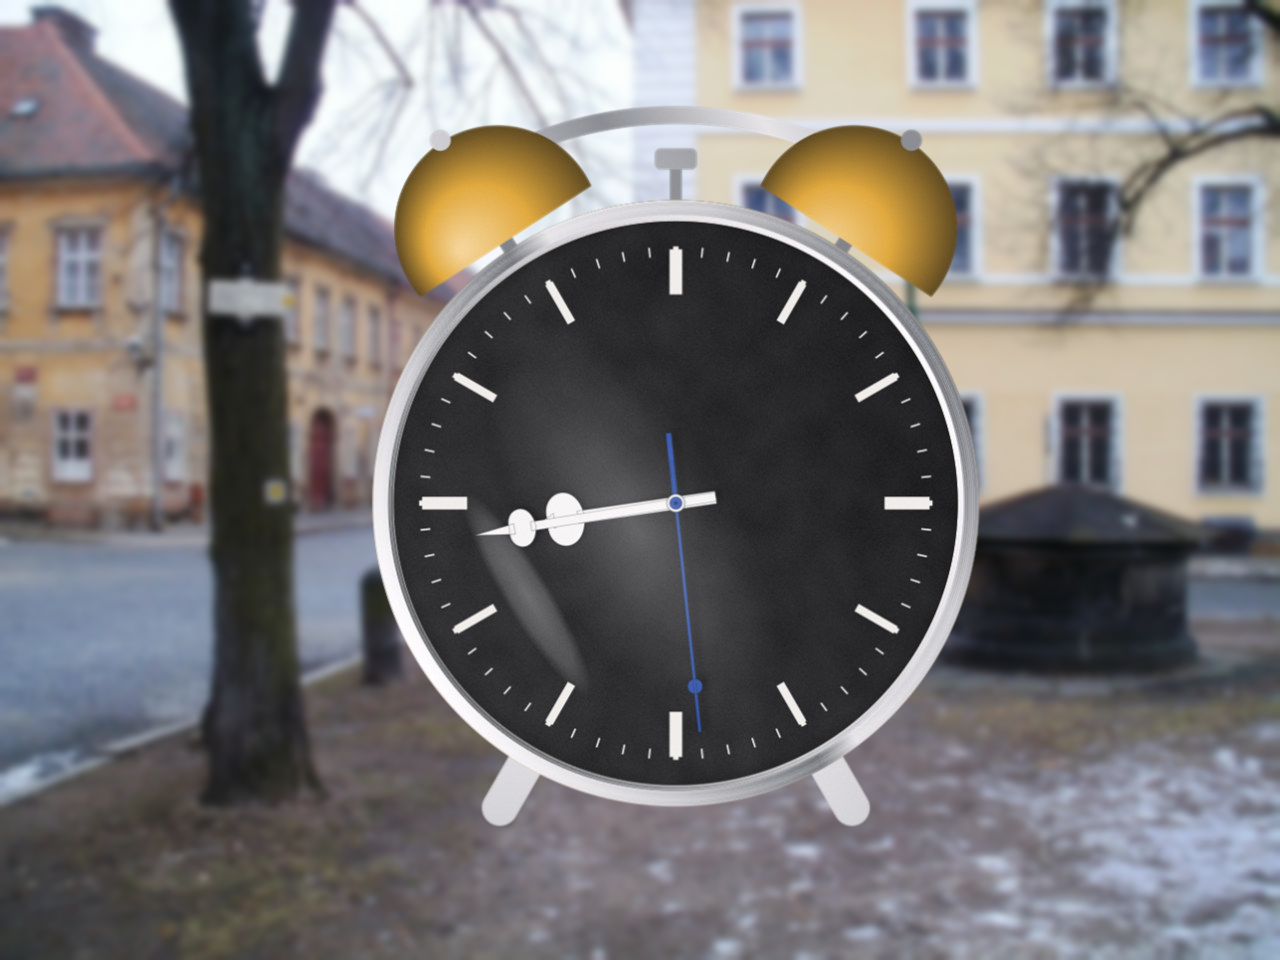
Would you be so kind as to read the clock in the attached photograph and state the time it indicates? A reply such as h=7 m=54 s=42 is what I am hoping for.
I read h=8 m=43 s=29
